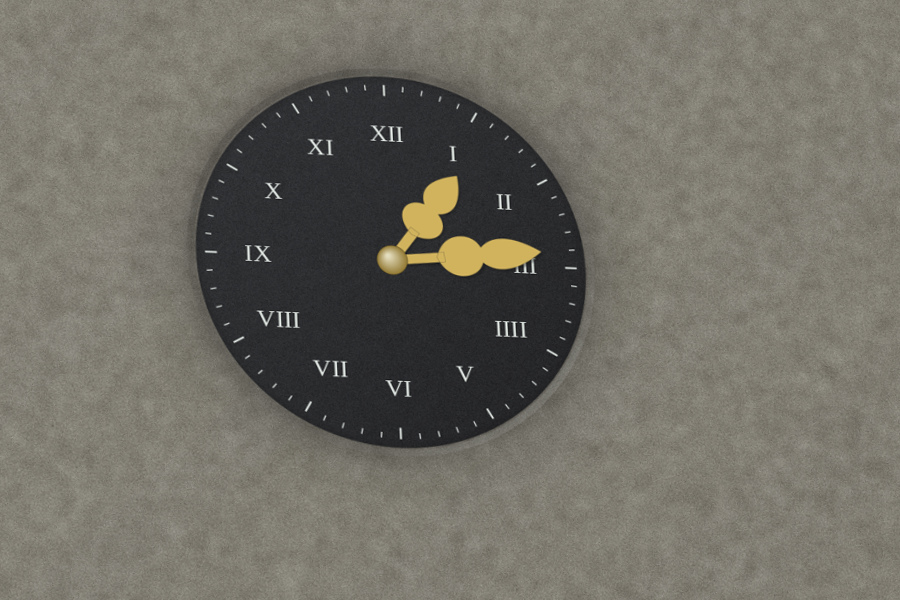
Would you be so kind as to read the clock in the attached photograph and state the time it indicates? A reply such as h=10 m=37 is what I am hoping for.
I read h=1 m=14
